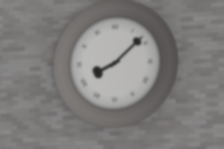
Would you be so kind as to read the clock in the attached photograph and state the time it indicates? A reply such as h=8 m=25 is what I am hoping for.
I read h=8 m=8
